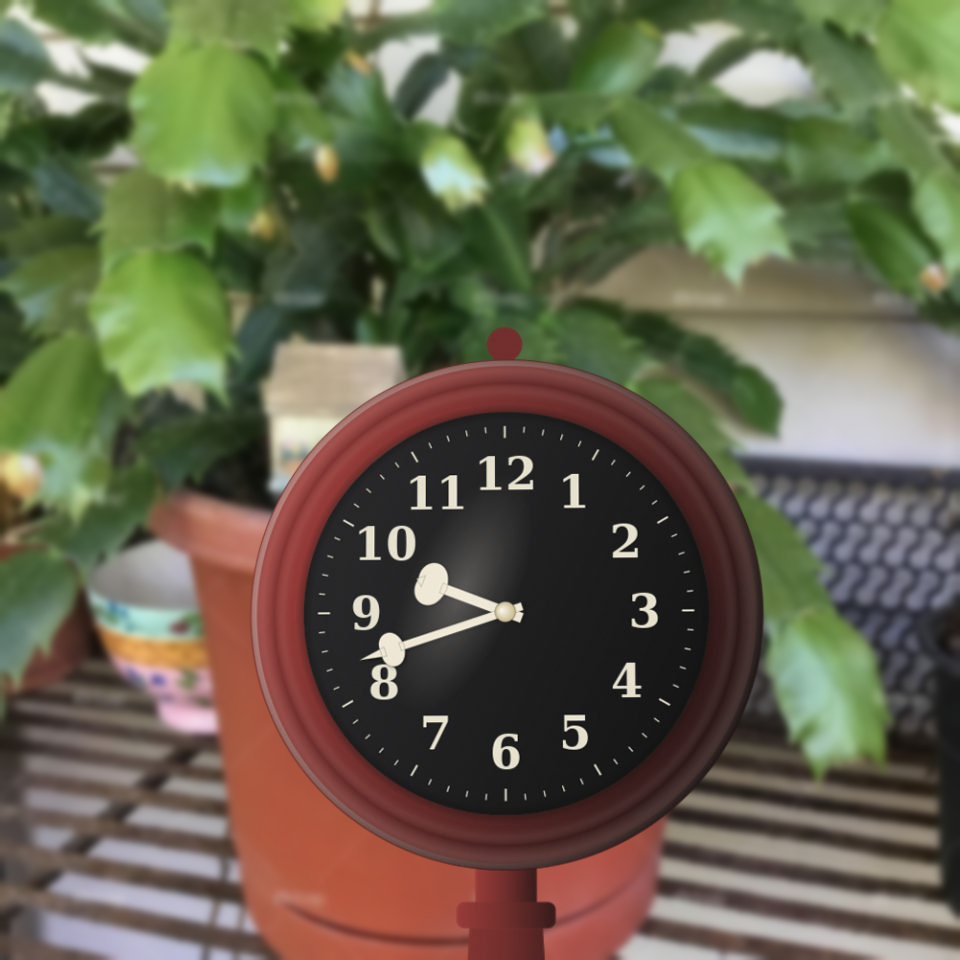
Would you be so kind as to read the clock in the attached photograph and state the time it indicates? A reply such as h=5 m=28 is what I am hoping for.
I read h=9 m=42
